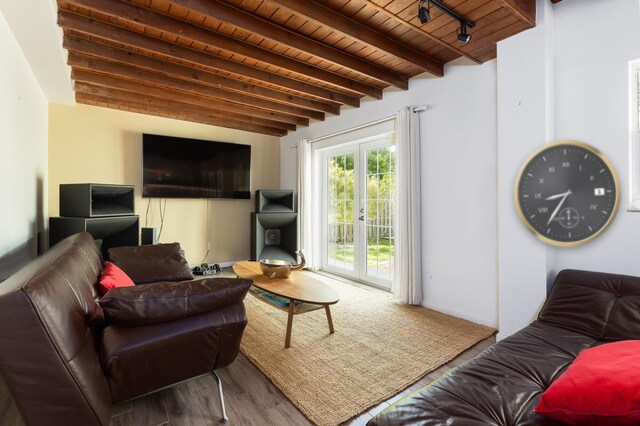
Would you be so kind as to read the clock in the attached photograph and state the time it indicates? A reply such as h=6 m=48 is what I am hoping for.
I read h=8 m=36
